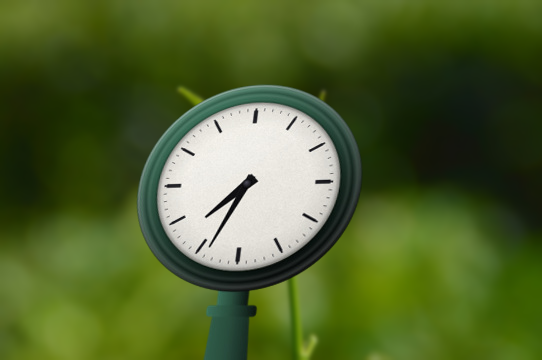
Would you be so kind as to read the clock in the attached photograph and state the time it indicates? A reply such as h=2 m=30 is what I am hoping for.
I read h=7 m=34
